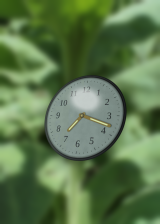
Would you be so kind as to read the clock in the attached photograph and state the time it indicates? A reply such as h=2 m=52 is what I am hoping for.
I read h=7 m=18
